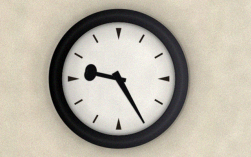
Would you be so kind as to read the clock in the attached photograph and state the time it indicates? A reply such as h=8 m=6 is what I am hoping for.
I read h=9 m=25
